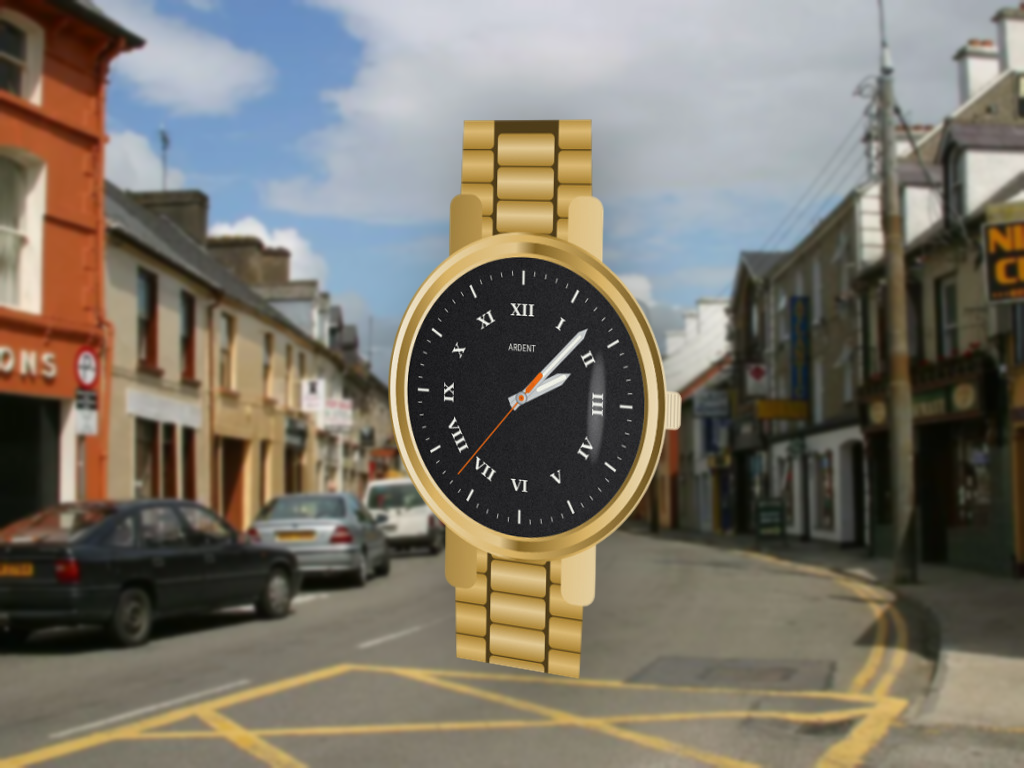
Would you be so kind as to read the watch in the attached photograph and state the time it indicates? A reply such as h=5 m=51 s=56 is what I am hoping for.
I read h=2 m=7 s=37
